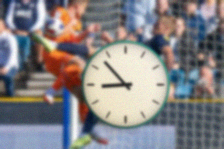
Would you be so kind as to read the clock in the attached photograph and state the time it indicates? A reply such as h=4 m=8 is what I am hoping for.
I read h=8 m=53
